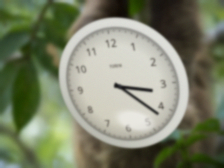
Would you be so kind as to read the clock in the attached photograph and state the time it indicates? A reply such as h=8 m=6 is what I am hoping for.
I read h=3 m=22
